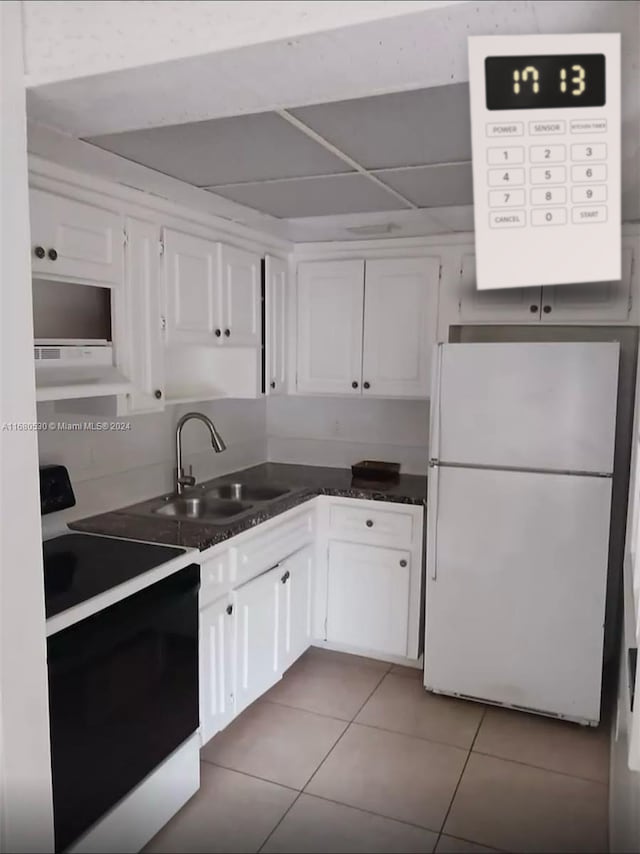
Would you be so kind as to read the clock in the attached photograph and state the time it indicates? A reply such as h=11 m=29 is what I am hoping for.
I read h=17 m=13
